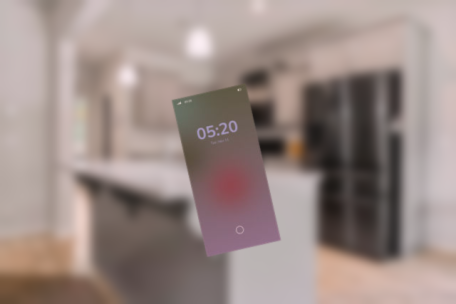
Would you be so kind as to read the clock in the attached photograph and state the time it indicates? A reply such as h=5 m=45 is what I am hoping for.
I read h=5 m=20
